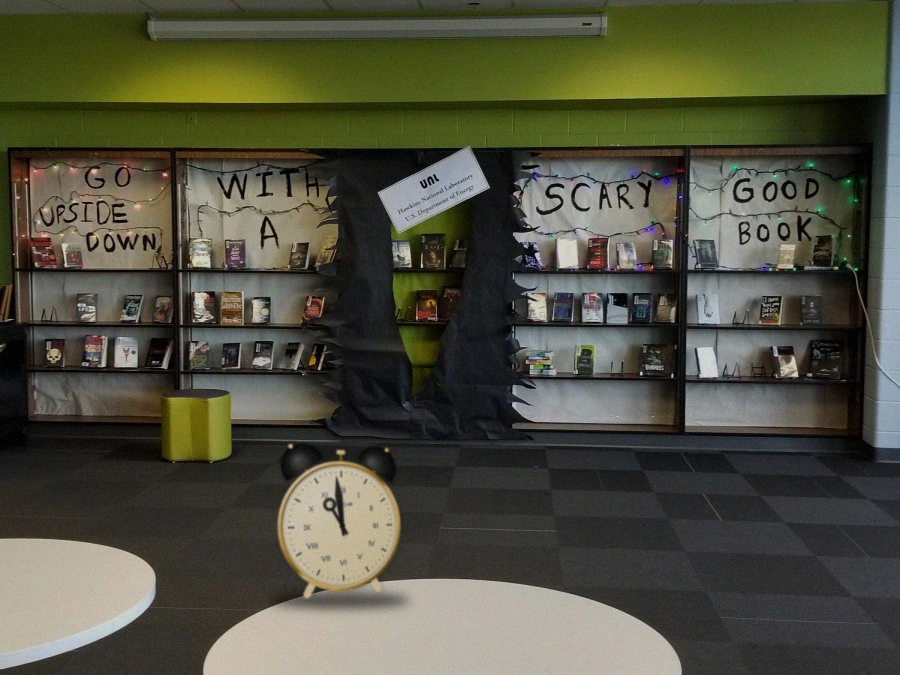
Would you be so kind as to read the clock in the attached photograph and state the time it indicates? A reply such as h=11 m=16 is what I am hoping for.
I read h=10 m=59
